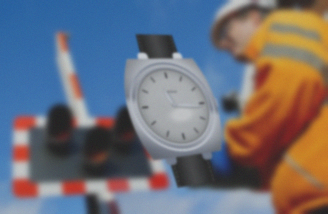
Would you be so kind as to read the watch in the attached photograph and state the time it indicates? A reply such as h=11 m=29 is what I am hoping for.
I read h=11 m=16
